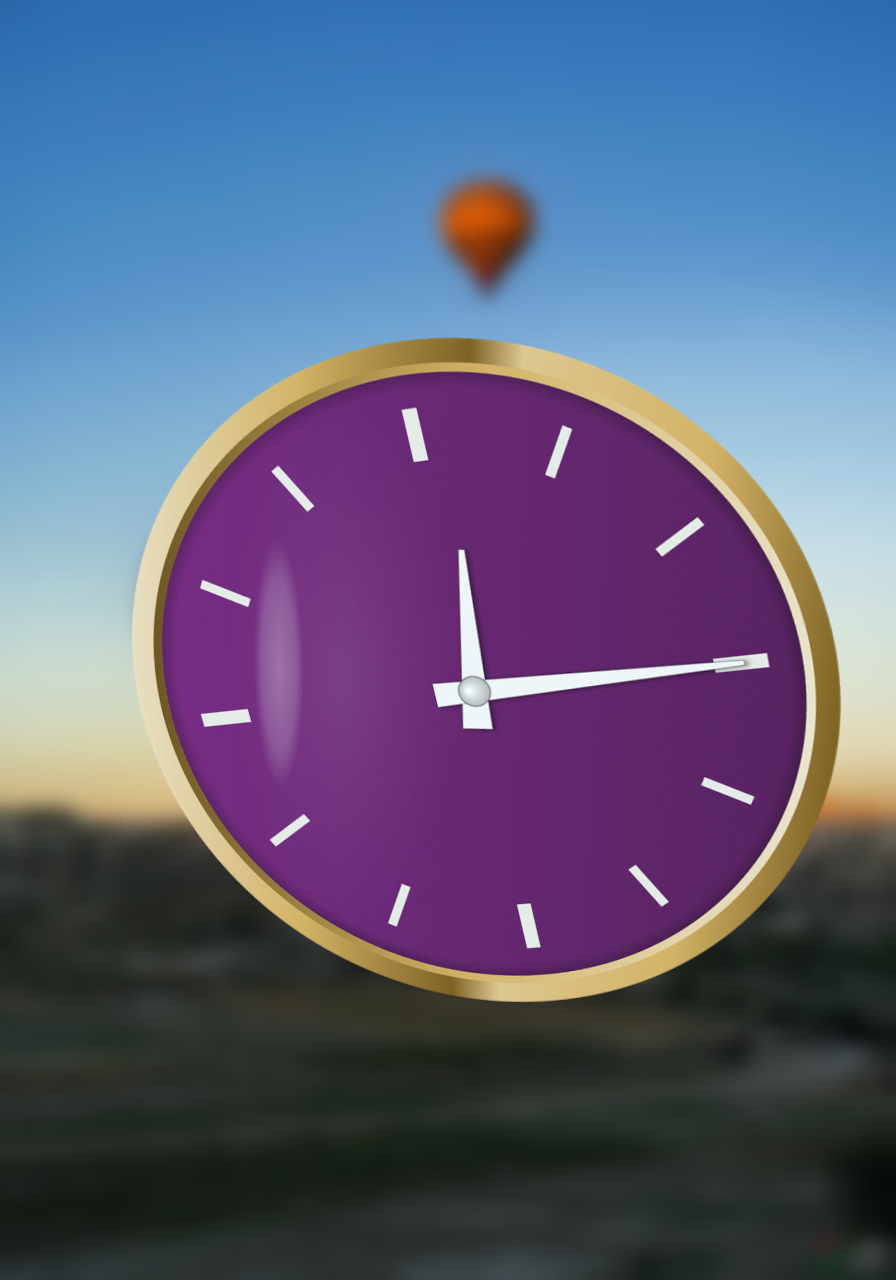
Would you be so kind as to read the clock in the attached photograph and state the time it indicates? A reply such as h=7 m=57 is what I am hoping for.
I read h=12 m=15
